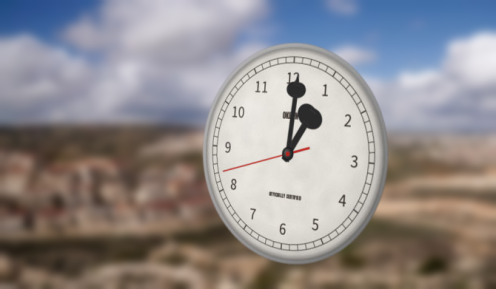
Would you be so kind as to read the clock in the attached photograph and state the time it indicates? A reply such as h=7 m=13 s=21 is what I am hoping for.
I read h=1 m=0 s=42
